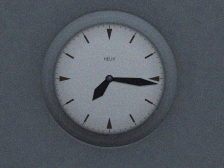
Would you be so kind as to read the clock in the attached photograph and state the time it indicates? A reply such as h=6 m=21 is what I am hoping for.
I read h=7 m=16
